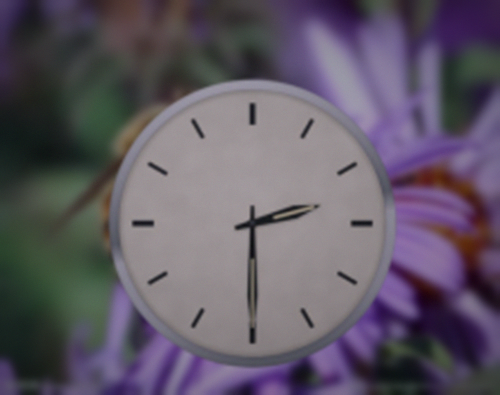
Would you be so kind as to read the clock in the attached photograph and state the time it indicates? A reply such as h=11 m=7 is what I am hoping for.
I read h=2 m=30
